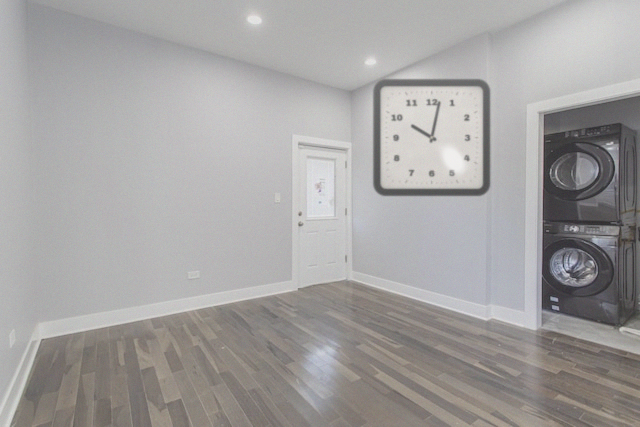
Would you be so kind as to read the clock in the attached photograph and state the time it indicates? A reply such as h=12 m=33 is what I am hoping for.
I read h=10 m=2
